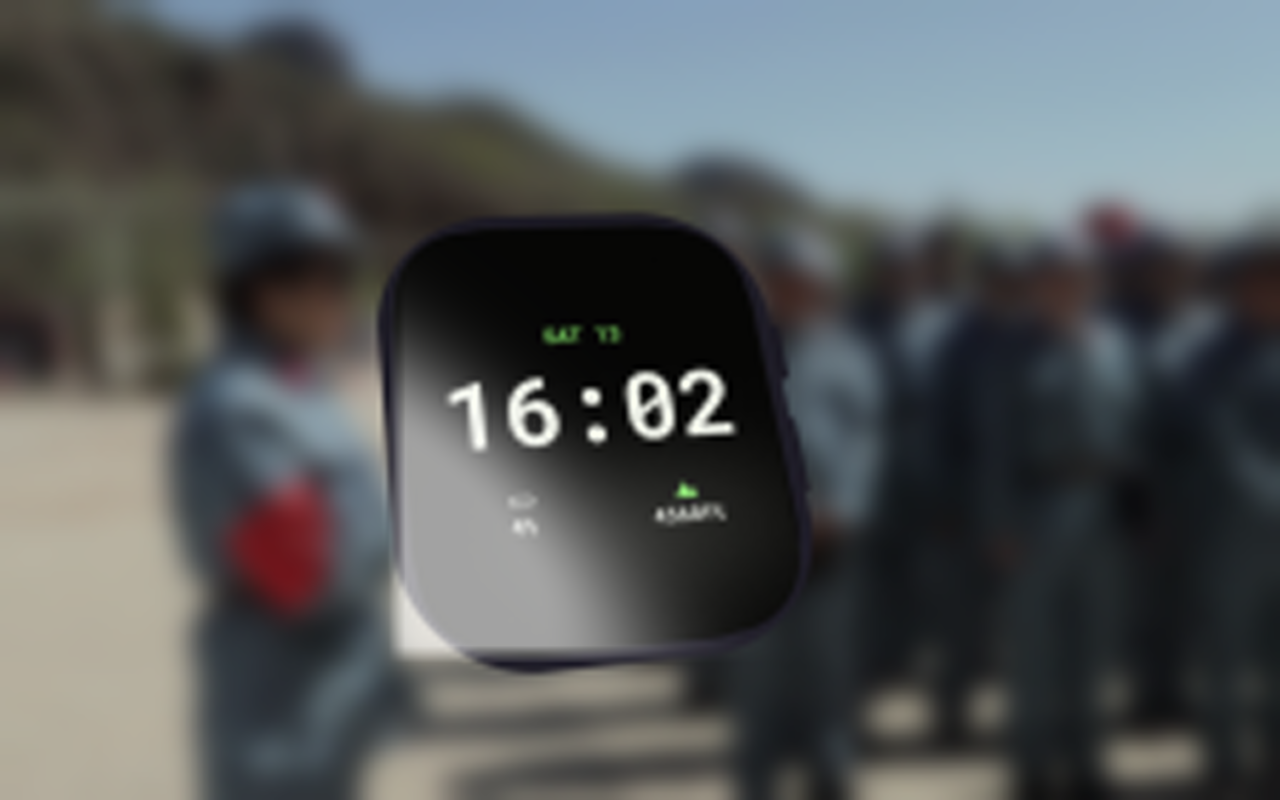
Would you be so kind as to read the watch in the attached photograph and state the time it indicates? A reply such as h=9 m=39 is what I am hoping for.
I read h=16 m=2
